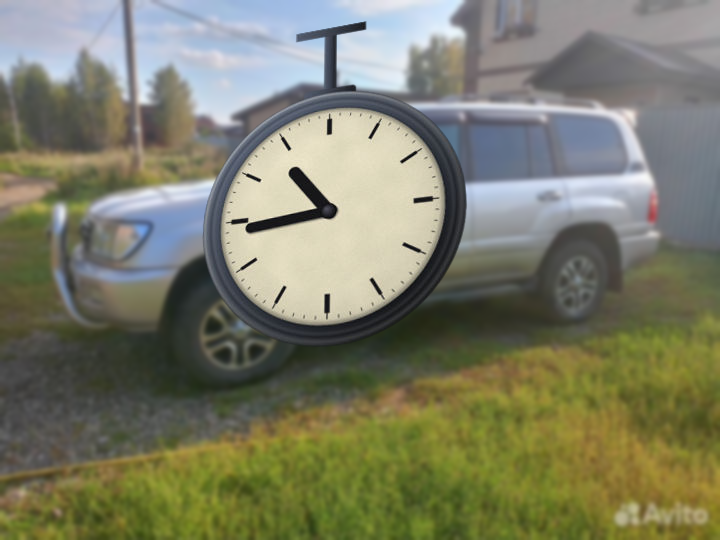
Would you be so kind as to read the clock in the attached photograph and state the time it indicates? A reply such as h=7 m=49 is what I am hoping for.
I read h=10 m=44
